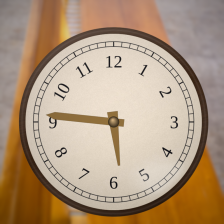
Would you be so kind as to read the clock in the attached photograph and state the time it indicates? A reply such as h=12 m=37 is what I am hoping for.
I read h=5 m=46
